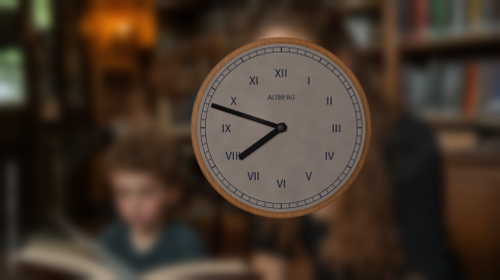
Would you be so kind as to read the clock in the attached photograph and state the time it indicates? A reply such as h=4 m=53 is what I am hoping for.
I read h=7 m=48
